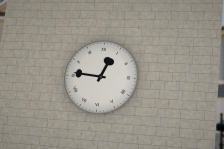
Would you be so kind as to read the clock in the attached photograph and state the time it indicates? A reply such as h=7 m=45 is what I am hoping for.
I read h=12 m=46
